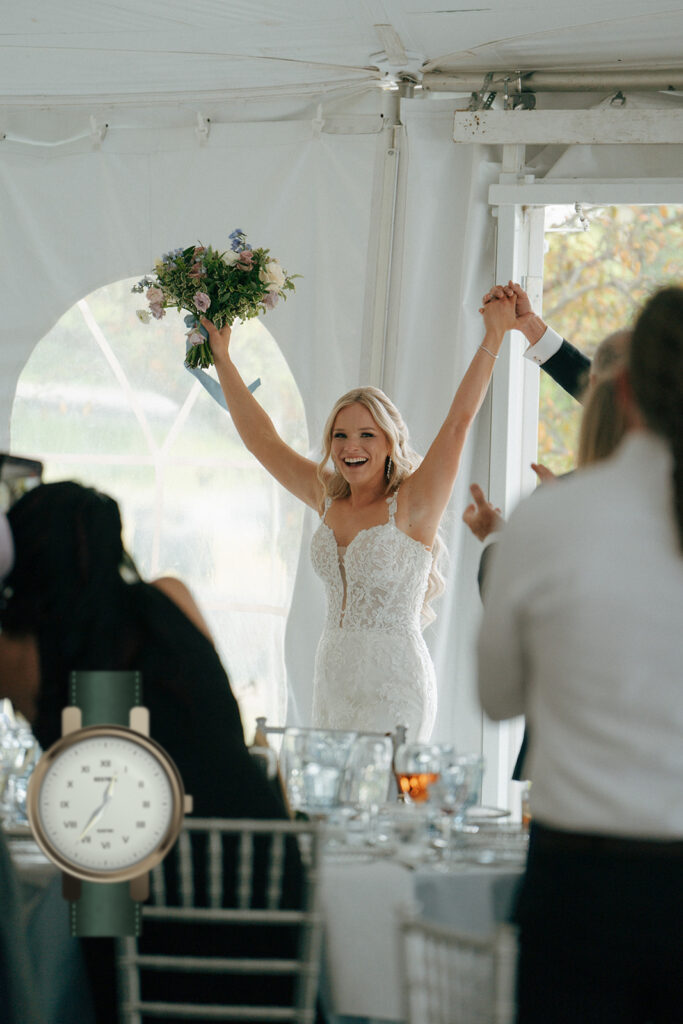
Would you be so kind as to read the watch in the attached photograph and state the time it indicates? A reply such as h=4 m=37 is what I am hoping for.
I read h=12 m=36
